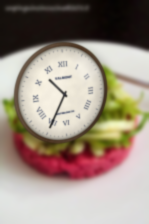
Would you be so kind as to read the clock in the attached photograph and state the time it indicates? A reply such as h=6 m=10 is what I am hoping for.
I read h=10 m=35
